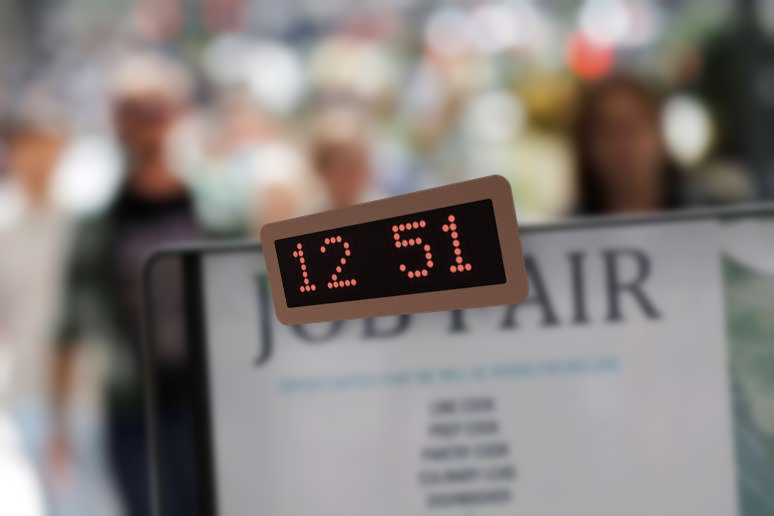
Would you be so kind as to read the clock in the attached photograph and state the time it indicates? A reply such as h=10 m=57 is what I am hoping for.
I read h=12 m=51
